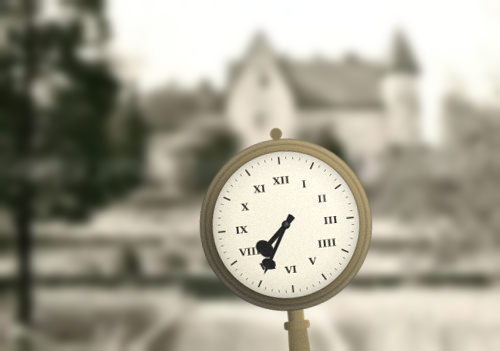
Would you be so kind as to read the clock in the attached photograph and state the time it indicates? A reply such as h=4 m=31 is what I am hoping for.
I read h=7 m=35
